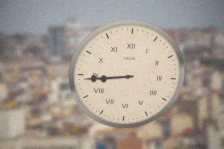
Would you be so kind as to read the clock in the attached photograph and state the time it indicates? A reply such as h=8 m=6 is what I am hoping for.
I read h=8 m=44
